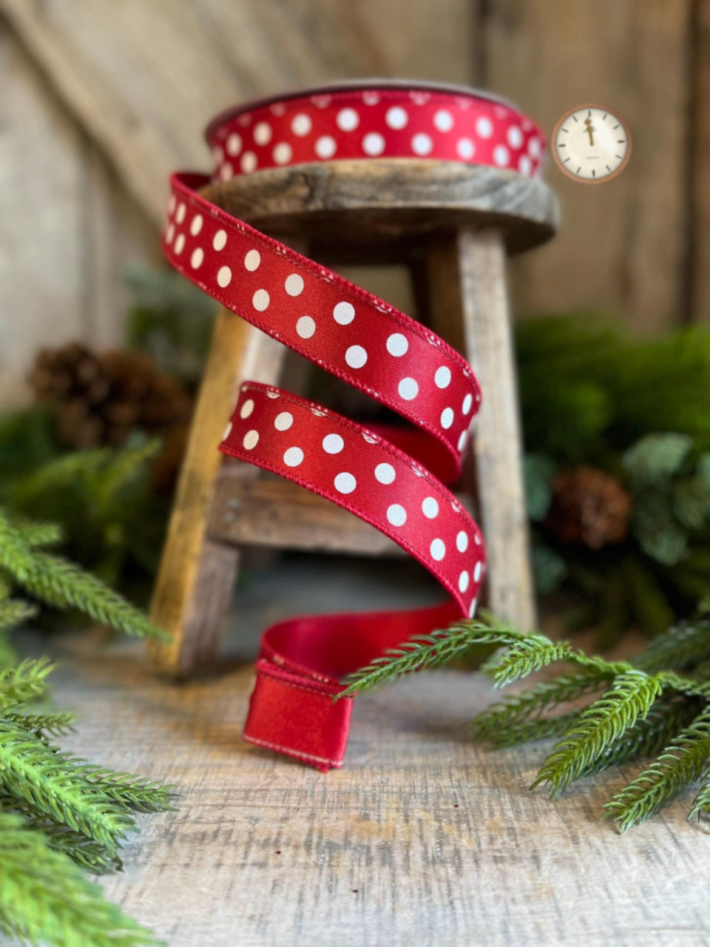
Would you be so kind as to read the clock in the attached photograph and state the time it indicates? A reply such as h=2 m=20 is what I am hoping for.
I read h=11 m=59
